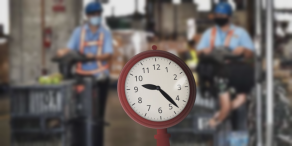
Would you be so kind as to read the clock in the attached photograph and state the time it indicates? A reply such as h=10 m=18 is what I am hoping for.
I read h=9 m=23
